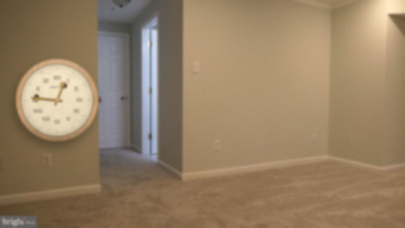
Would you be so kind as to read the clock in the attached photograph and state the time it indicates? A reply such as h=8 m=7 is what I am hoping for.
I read h=12 m=46
